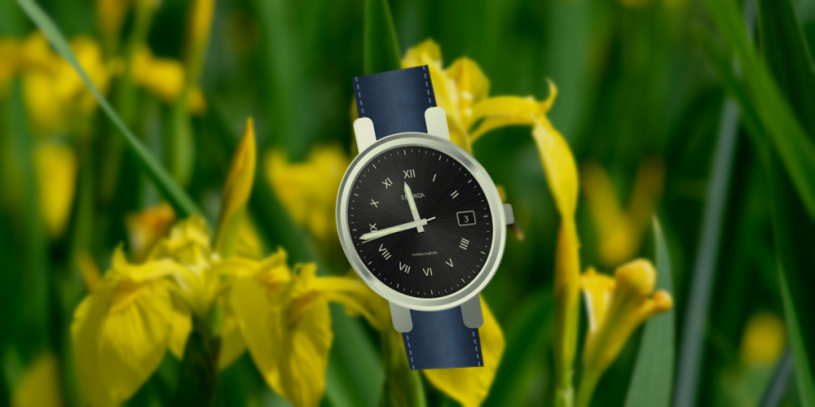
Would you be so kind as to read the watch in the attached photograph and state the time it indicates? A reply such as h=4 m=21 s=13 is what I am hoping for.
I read h=11 m=43 s=43
